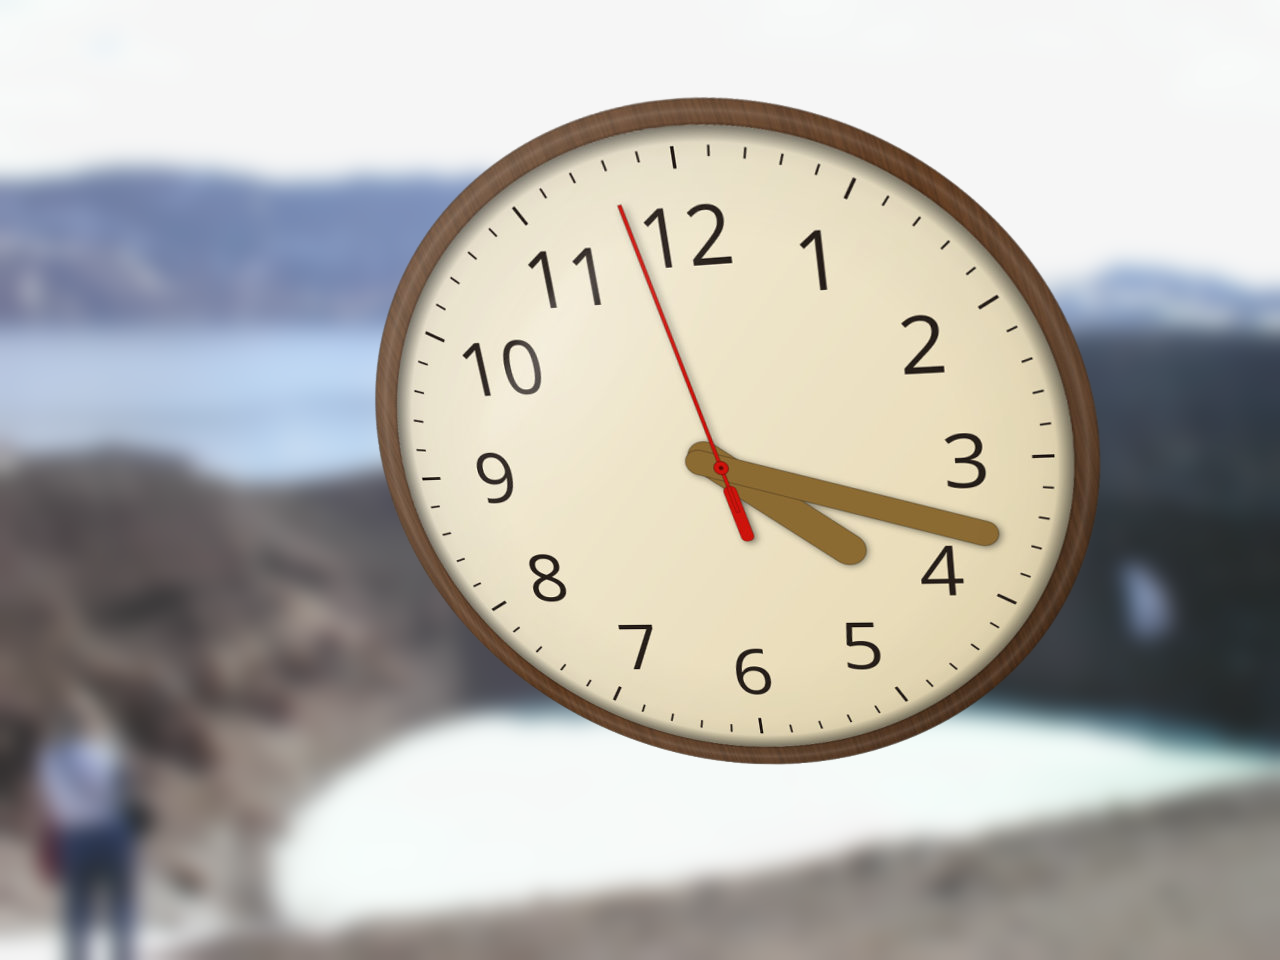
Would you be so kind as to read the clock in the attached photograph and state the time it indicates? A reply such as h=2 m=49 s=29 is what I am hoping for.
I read h=4 m=17 s=58
